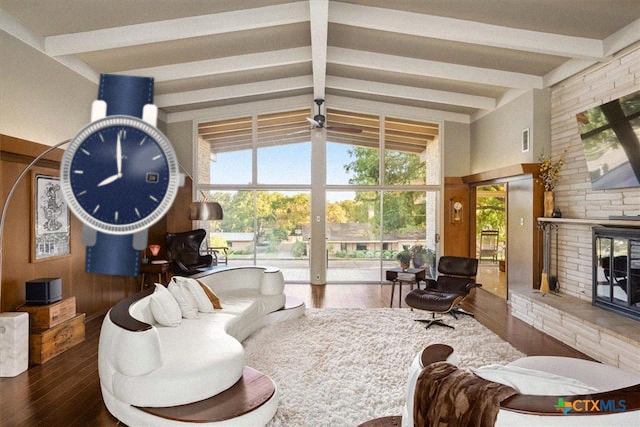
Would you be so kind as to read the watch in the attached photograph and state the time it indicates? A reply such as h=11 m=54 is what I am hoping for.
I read h=7 m=59
